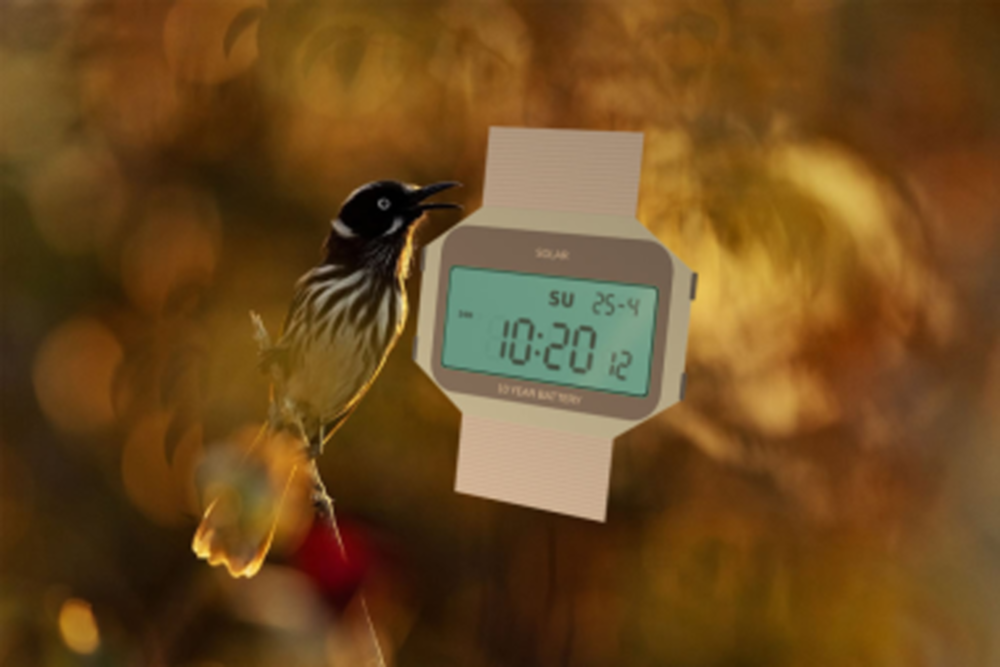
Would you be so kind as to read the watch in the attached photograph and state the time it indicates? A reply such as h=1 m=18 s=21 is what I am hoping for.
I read h=10 m=20 s=12
